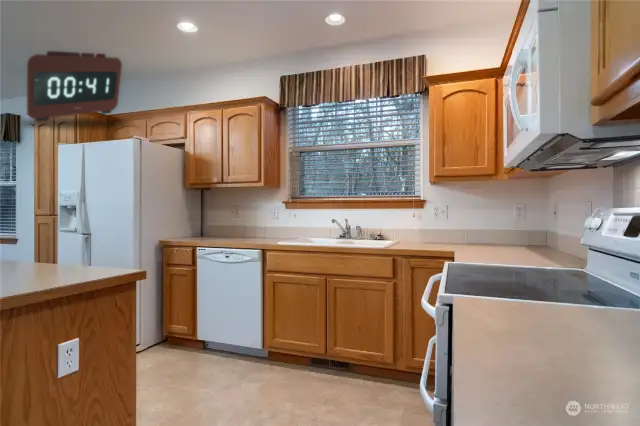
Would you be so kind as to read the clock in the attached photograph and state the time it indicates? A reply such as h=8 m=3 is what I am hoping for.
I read h=0 m=41
